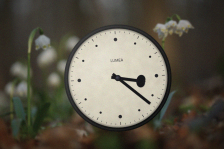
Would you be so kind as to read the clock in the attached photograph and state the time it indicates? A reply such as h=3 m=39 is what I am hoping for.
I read h=3 m=22
